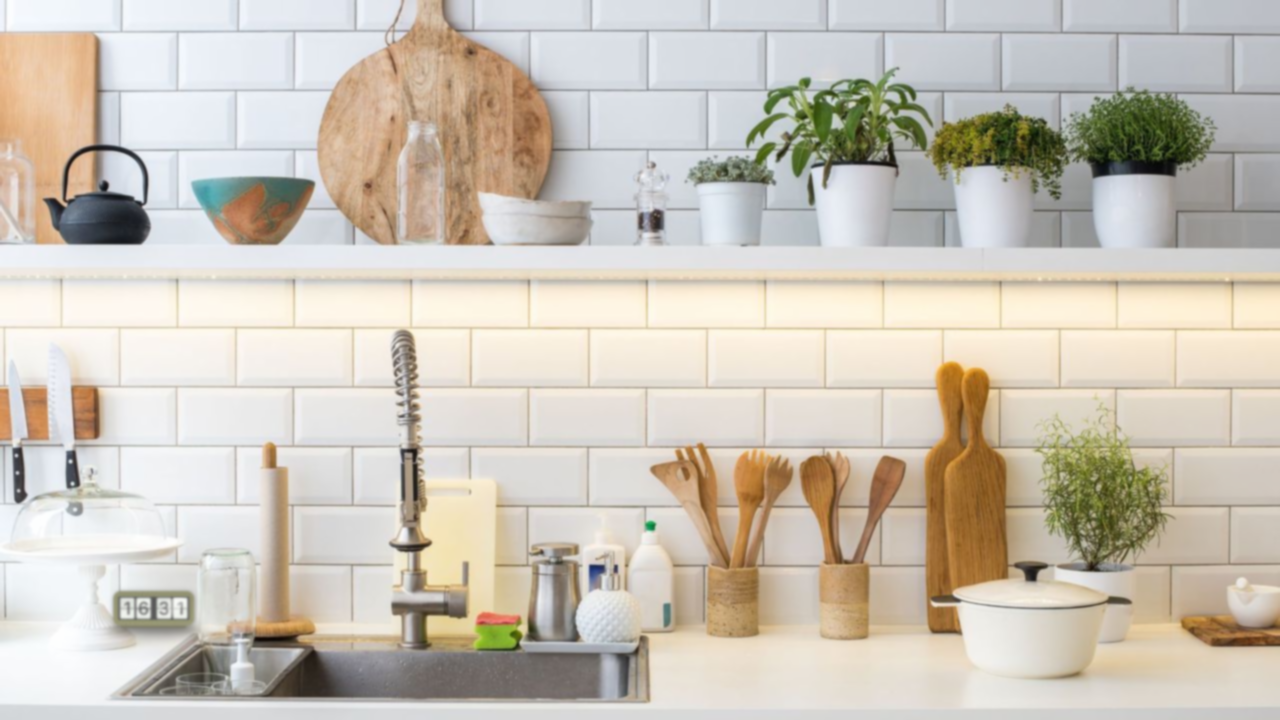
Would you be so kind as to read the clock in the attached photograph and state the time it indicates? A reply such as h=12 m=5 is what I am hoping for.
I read h=16 m=31
